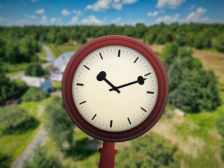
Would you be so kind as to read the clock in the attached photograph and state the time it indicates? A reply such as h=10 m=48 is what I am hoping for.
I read h=10 m=11
